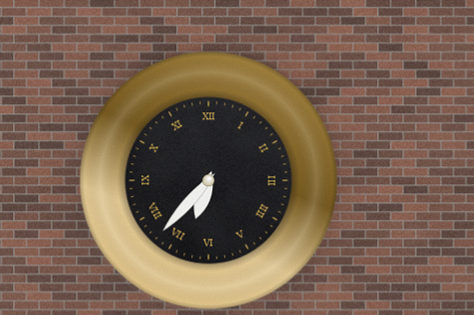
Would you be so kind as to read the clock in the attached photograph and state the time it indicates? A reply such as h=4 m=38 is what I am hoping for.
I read h=6 m=37
